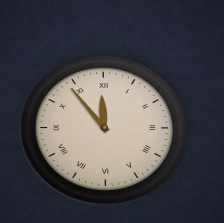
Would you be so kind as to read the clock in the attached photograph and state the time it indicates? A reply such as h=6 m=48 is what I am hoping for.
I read h=11 m=54
